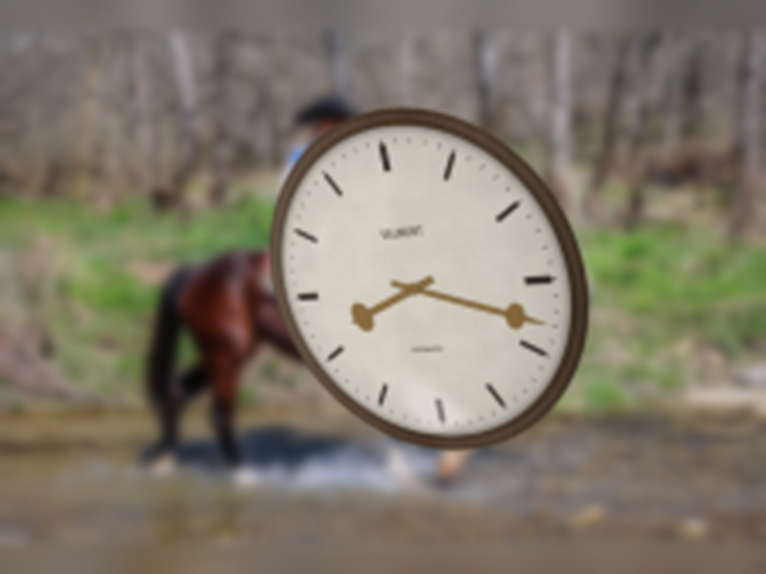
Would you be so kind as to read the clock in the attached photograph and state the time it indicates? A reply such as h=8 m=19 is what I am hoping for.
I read h=8 m=18
